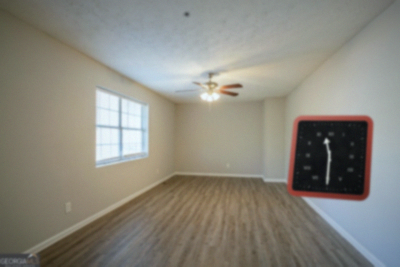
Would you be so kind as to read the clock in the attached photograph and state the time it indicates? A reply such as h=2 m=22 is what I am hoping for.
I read h=11 m=30
